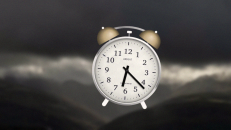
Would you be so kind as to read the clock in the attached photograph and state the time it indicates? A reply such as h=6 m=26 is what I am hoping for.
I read h=6 m=22
